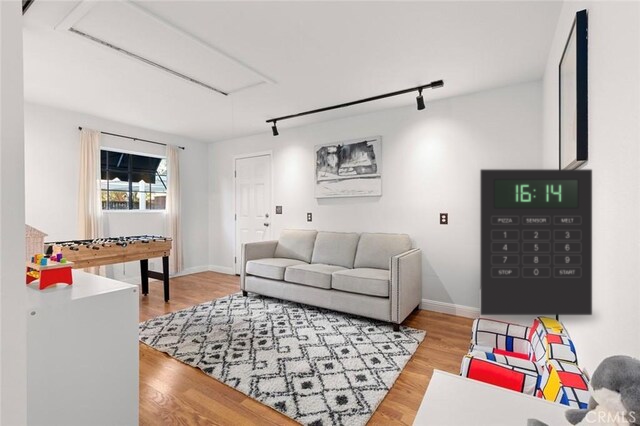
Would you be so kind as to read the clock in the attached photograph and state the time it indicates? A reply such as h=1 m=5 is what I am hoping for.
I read h=16 m=14
